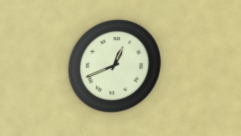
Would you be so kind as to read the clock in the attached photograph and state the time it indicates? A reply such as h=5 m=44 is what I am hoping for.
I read h=12 m=41
